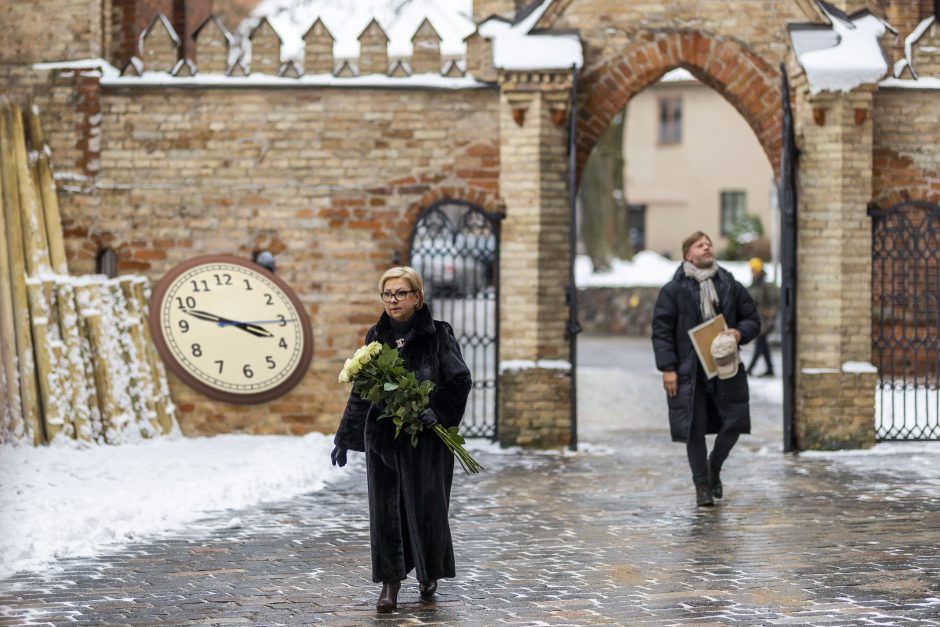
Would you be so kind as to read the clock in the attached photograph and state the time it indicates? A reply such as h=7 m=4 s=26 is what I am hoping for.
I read h=3 m=48 s=15
